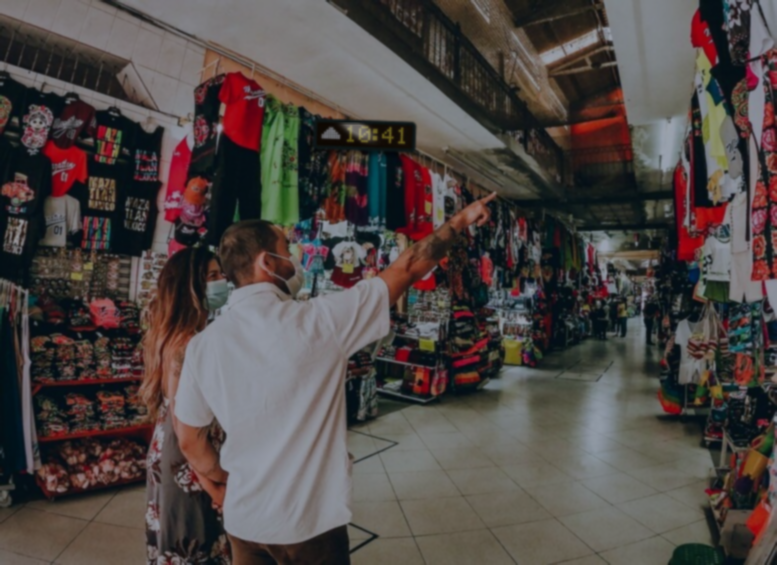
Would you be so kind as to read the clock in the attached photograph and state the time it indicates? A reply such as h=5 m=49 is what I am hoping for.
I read h=10 m=41
